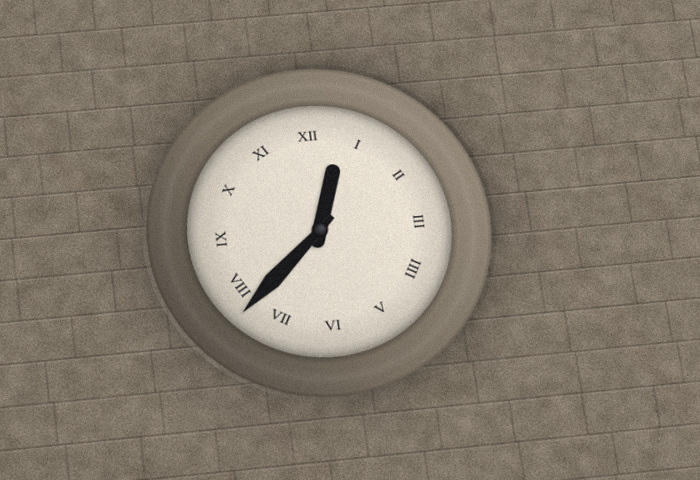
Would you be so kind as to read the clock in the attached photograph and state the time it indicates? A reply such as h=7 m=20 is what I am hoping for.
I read h=12 m=38
